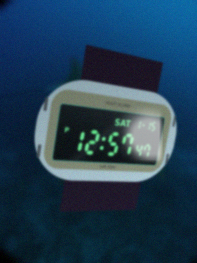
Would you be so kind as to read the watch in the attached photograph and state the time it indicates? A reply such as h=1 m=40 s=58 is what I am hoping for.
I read h=12 m=57 s=47
